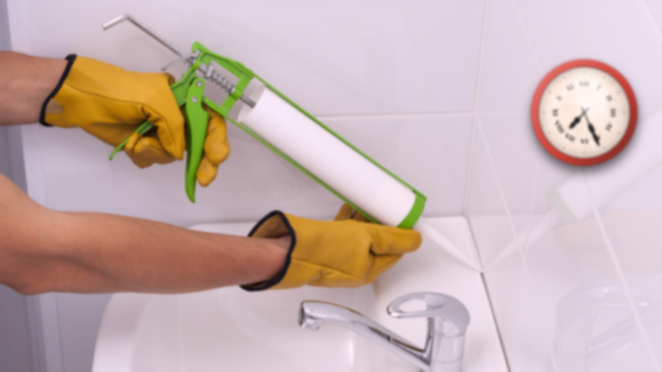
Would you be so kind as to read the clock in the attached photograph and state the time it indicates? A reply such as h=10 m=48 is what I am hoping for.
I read h=7 m=26
